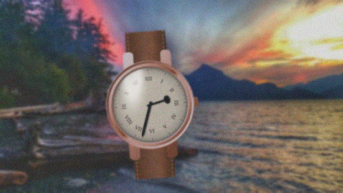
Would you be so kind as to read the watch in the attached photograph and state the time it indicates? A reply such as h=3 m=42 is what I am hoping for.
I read h=2 m=33
